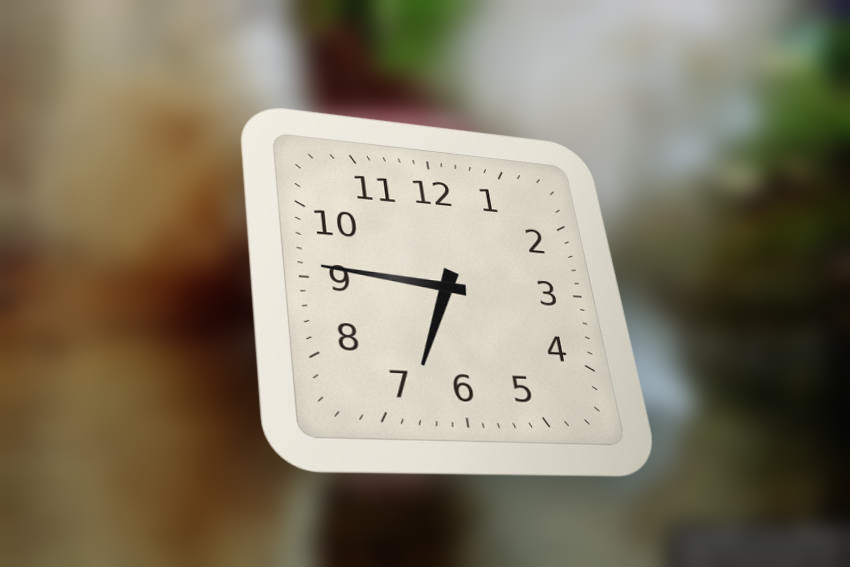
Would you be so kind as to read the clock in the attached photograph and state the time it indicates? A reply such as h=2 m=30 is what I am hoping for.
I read h=6 m=46
